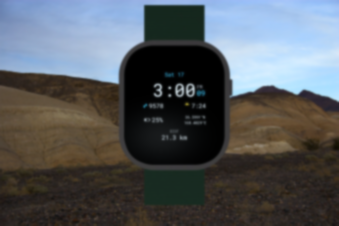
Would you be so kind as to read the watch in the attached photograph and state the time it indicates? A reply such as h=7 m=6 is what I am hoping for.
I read h=3 m=0
